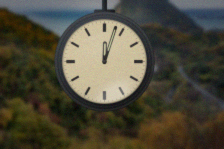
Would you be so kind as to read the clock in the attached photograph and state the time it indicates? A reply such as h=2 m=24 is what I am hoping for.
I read h=12 m=3
